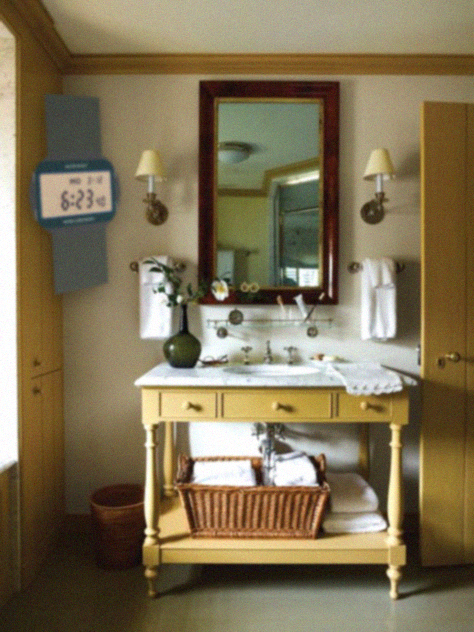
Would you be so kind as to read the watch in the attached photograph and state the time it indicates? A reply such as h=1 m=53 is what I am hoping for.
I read h=6 m=23
